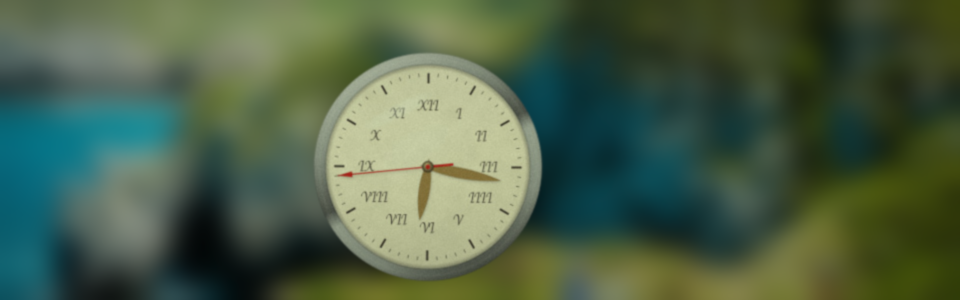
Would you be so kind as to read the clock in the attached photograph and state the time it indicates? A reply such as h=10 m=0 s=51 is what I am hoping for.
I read h=6 m=16 s=44
